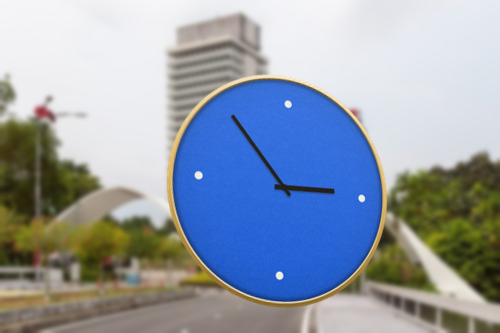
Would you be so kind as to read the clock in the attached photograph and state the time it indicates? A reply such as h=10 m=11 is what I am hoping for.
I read h=2 m=53
